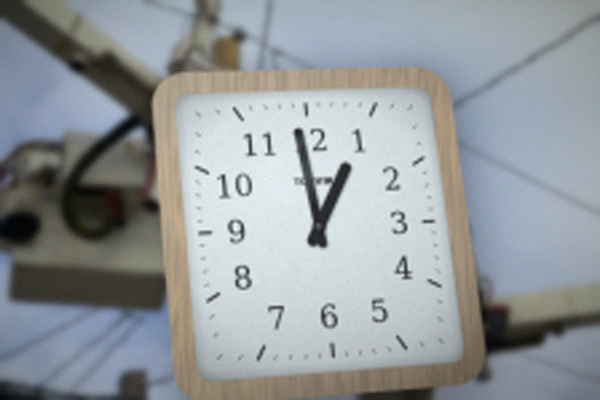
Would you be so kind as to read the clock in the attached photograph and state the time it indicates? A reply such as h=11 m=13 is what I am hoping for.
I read h=12 m=59
